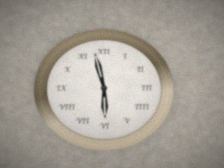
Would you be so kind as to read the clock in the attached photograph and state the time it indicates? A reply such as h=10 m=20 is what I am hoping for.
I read h=5 m=58
